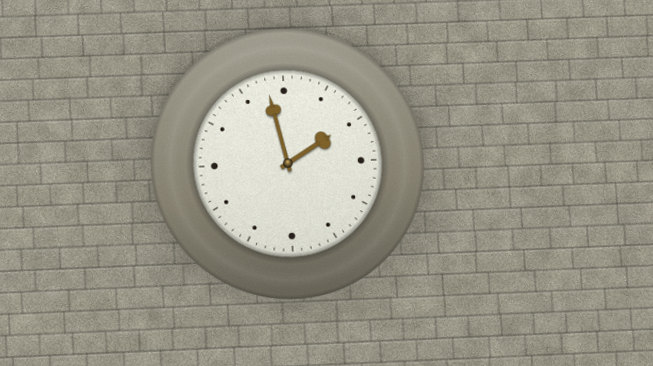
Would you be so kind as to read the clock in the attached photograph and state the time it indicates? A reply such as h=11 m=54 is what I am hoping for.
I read h=1 m=58
